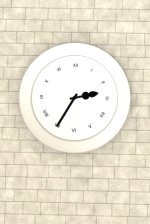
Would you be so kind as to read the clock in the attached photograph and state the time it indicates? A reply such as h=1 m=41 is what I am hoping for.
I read h=2 m=35
